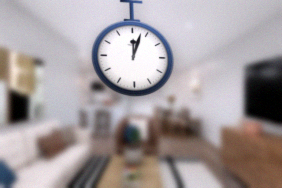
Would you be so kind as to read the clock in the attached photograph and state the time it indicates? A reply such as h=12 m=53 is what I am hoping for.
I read h=12 m=3
